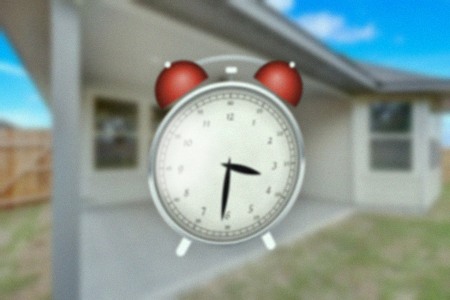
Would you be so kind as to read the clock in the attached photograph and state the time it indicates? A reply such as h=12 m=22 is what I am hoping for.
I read h=3 m=31
